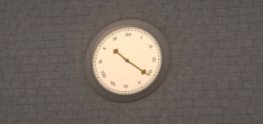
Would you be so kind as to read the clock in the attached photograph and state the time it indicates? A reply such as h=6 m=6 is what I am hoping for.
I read h=10 m=21
